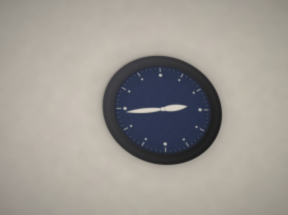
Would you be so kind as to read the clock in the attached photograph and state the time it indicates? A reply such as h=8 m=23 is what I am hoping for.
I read h=2 m=44
